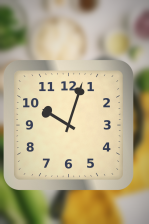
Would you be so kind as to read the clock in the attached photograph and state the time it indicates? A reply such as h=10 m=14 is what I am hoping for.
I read h=10 m=3
